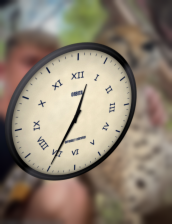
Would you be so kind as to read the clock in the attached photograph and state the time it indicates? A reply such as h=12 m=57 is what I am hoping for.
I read h=12 m=35
